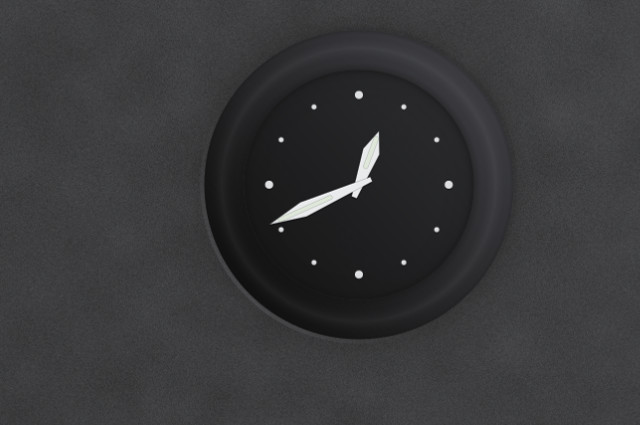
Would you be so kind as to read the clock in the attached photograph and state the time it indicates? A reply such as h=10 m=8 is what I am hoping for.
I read h=12 m=41
